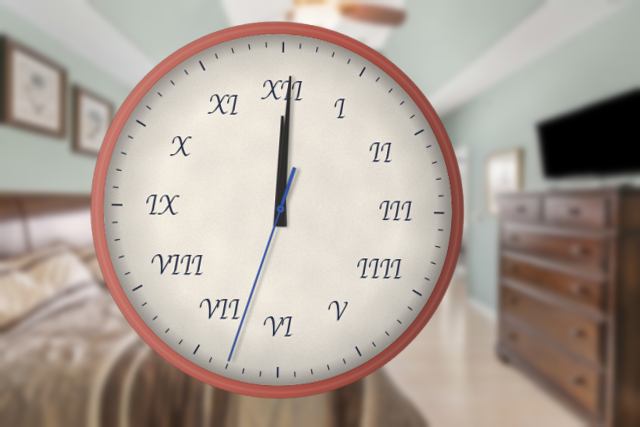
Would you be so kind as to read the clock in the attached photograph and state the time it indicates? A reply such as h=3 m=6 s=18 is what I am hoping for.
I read h=12 m=0 s=33
